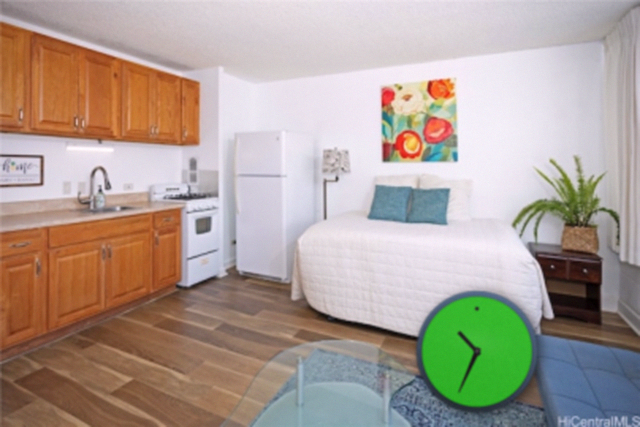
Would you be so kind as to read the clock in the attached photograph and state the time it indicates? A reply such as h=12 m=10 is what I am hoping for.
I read h=10 m=34
